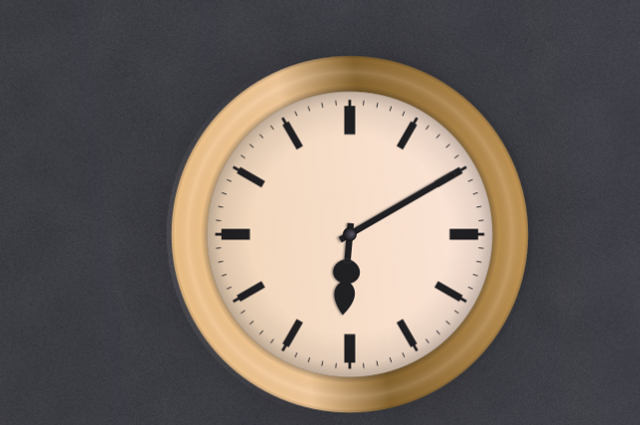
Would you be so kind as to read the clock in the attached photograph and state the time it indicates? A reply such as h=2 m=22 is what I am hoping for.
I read h=6 m=10
